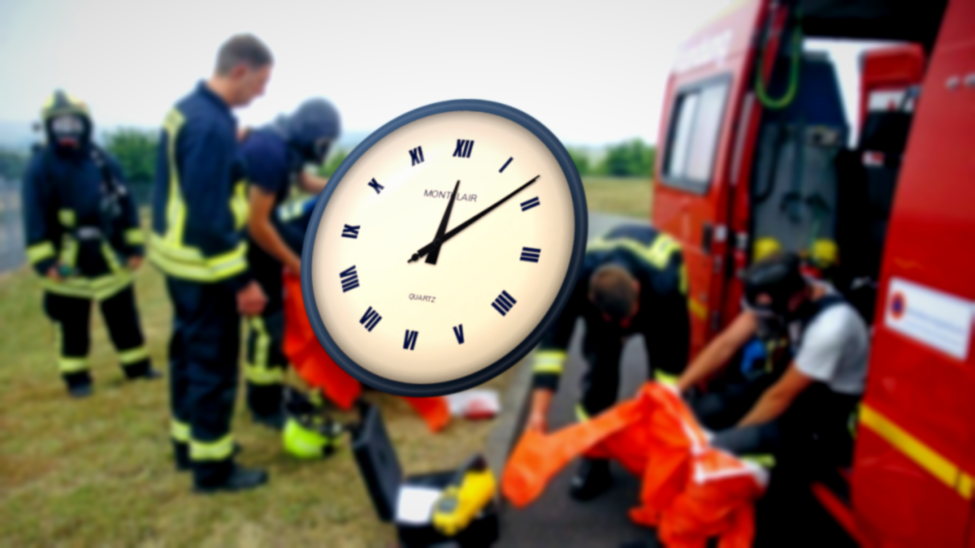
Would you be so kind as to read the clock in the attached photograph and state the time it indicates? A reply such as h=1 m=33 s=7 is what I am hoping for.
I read h=12 m=8 s=8
